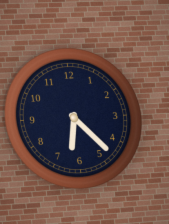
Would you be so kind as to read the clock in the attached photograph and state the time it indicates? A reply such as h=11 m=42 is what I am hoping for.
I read h=6 m=23
